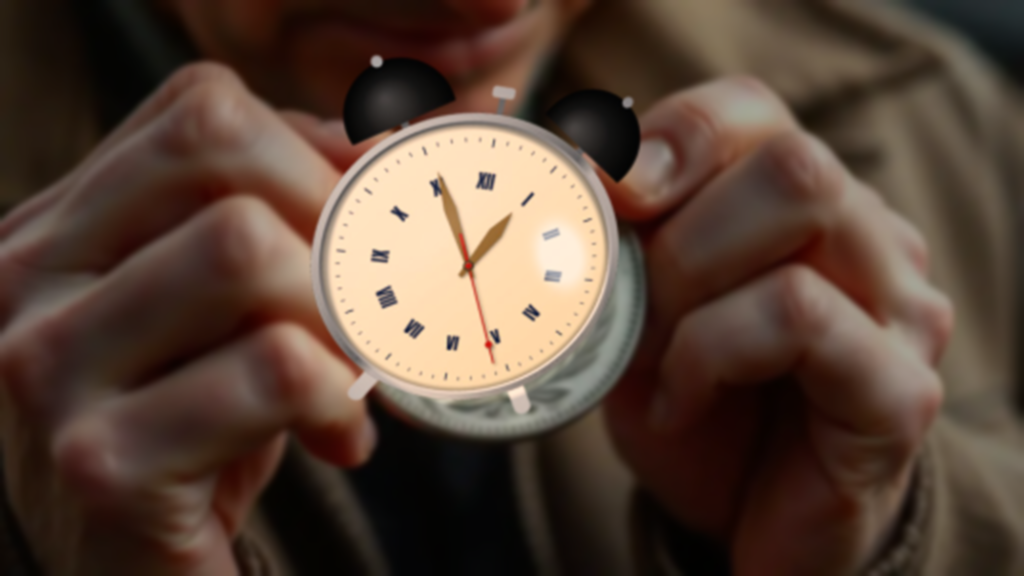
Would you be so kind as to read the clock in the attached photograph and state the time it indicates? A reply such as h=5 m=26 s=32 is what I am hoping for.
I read h=12 m=55 s=26
